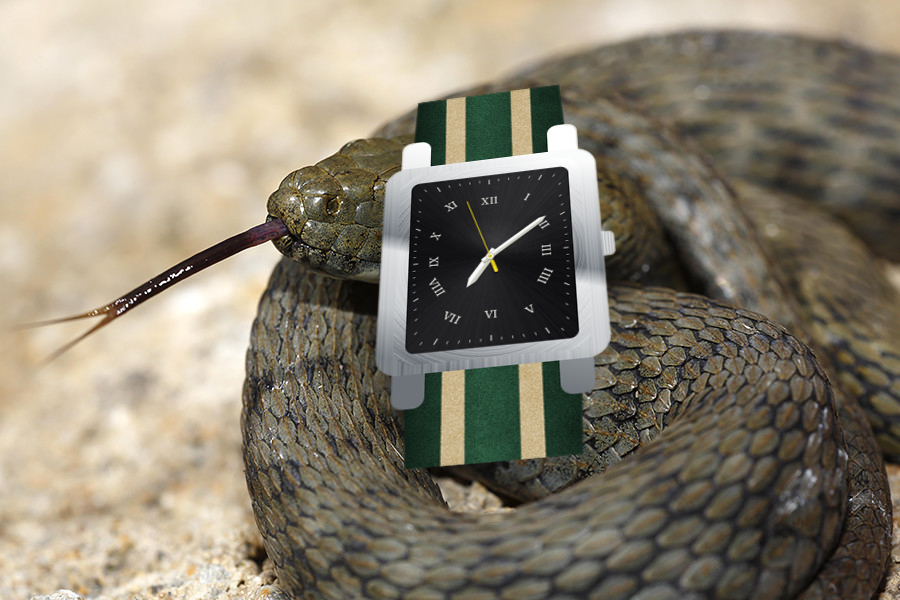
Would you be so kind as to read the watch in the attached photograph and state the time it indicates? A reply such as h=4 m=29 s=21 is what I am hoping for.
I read h=7 m=8 s=57
